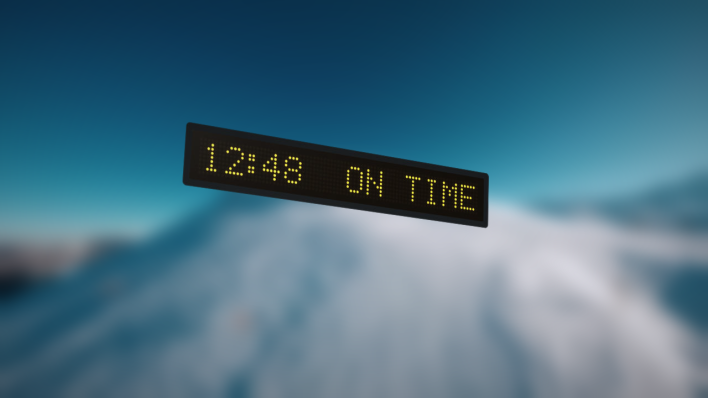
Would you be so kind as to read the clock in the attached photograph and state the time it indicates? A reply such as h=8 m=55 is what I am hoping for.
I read h=12 m=48
